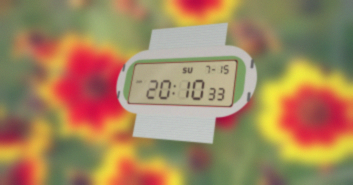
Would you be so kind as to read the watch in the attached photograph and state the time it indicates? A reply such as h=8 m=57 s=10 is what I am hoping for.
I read h=20 m=10 s=33
